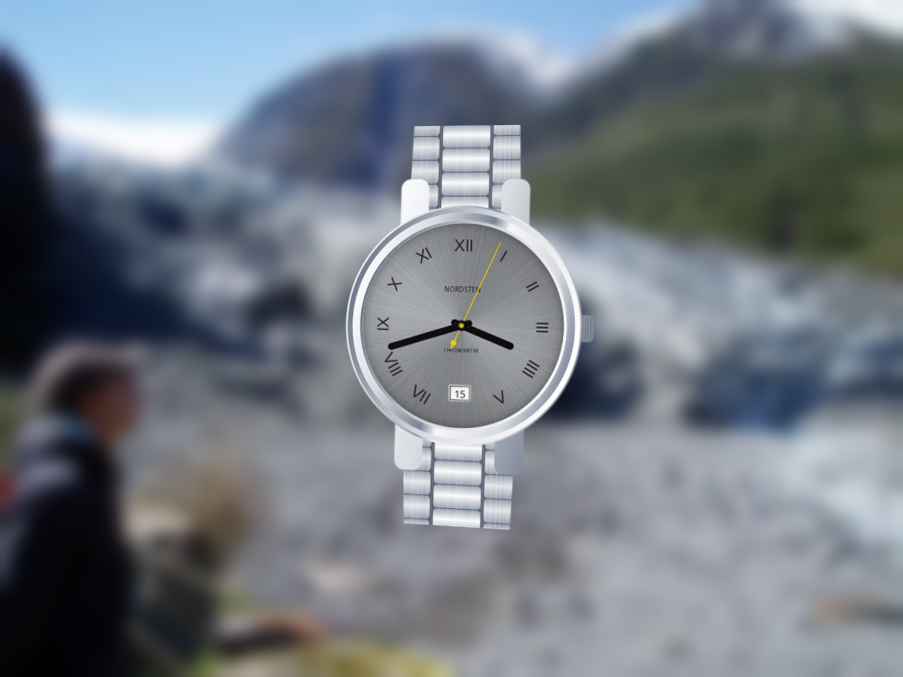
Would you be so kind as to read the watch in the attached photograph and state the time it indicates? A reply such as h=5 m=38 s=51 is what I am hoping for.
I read h=3 m=42 s=4
